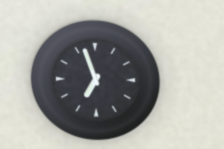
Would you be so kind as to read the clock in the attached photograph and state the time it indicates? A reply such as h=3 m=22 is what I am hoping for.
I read h=6 m=57
